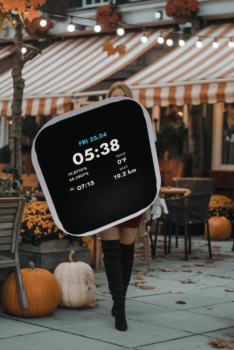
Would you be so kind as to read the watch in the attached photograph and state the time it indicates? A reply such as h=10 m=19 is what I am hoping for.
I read h=5 m=38
